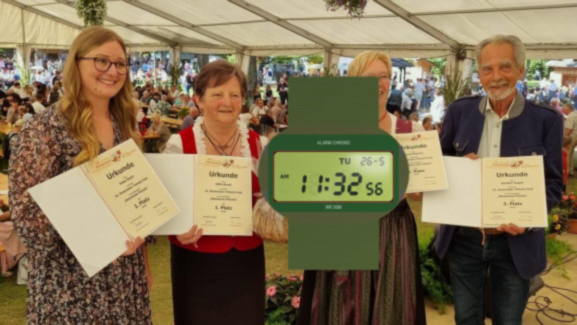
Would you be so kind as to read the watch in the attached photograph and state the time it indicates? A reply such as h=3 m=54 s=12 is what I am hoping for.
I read h=11 m=32 s=56
